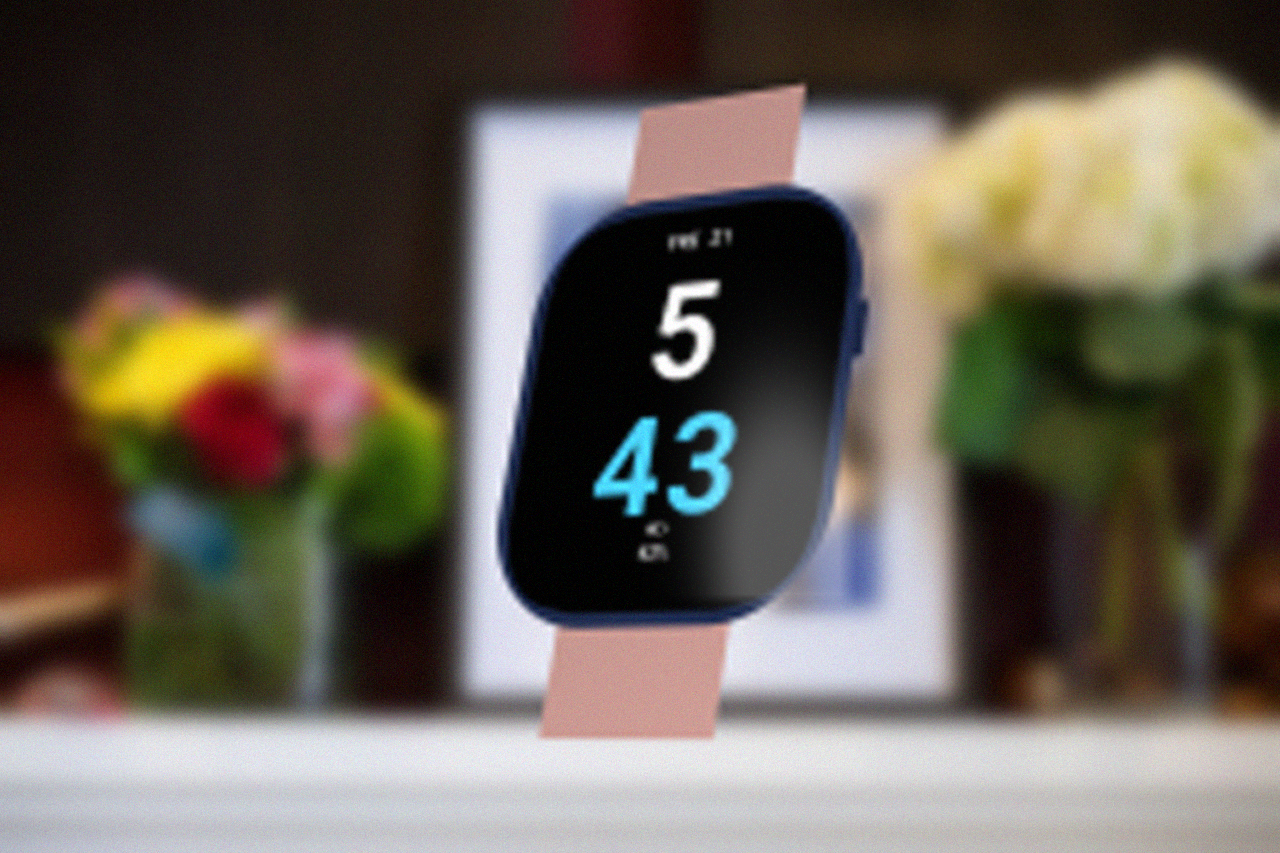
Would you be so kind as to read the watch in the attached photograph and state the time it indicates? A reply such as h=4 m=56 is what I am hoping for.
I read h=5 m=43
